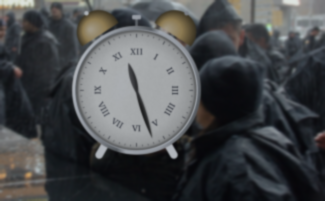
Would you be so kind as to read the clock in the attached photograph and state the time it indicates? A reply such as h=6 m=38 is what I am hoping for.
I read h=11 m=27
